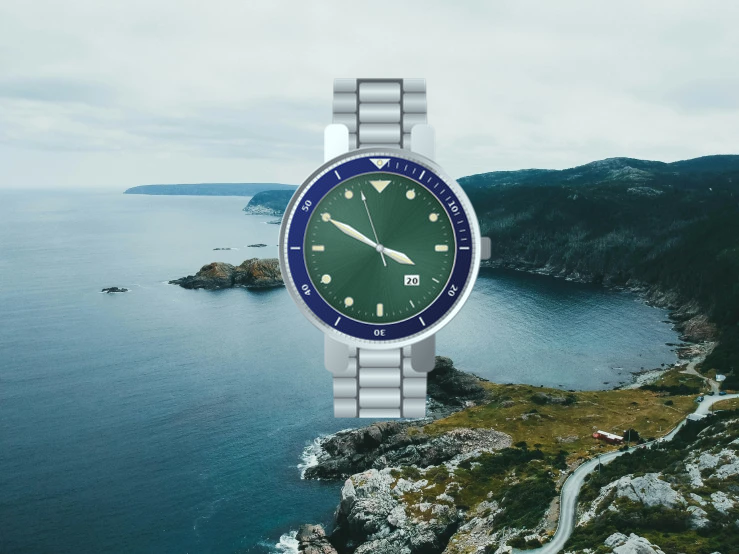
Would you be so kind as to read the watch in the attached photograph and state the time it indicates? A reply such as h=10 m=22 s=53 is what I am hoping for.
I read h=3 m=49 s=57
